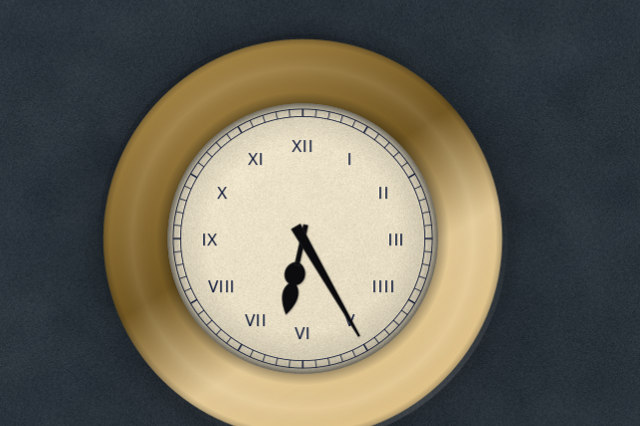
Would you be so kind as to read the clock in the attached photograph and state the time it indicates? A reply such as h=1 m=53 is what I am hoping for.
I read h=6 m=25
